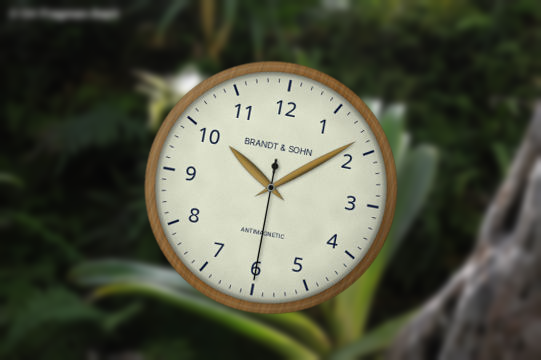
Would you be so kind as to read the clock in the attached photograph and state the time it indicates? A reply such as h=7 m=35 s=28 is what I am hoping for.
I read h=10 m=8 s=30
